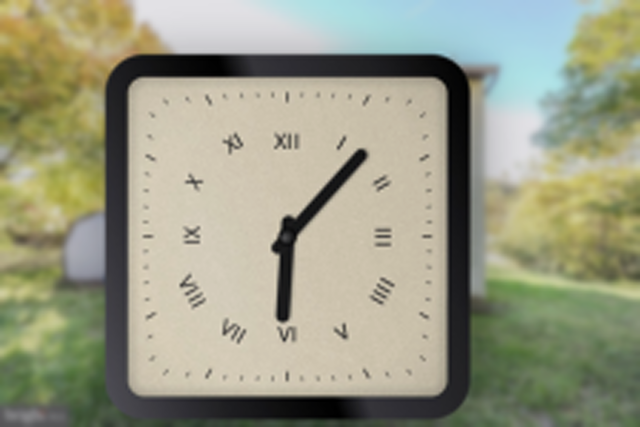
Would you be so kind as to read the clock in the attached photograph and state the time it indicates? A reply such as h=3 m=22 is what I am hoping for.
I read h=6 m=7
